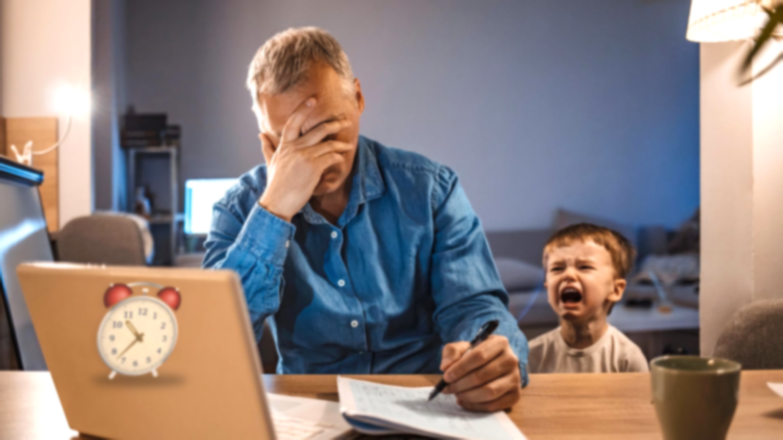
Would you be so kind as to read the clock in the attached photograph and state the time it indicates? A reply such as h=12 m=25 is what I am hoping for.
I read h=10 m=37
